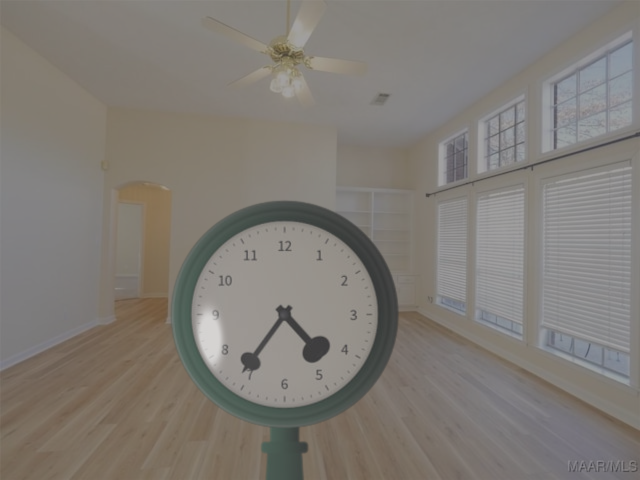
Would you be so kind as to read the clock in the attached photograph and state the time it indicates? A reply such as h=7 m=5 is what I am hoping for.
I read h=4 m=36
